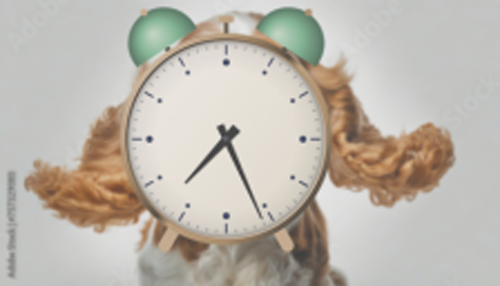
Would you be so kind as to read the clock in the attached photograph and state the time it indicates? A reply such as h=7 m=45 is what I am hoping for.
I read h=7 m=26
